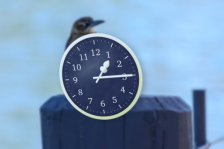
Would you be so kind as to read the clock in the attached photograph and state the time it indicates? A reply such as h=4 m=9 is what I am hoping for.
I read h=1 m=15
